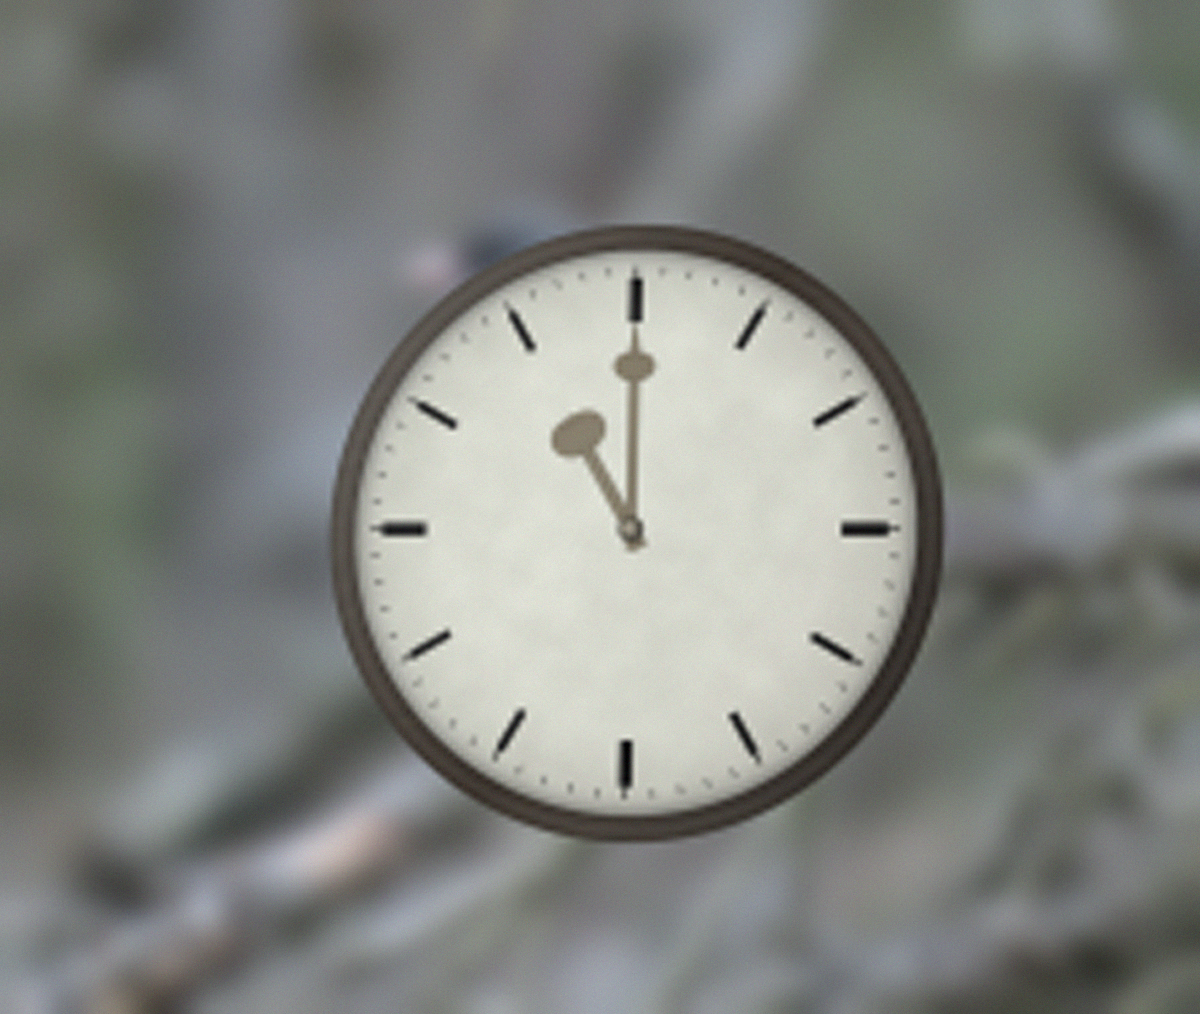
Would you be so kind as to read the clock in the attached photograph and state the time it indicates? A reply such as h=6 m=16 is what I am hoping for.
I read h=11 m=0
